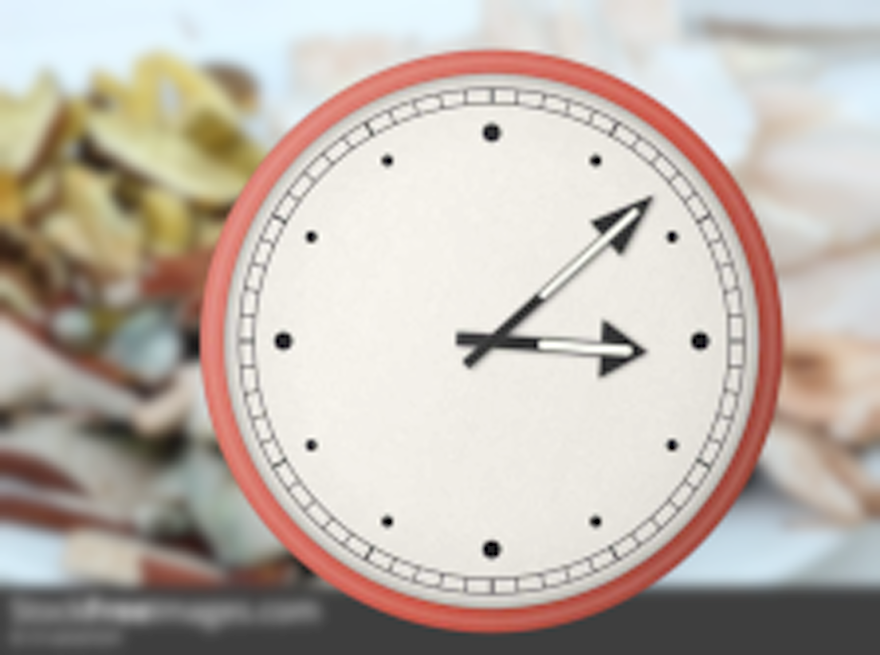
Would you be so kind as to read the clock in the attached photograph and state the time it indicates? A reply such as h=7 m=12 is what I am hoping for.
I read h=3 m=8
